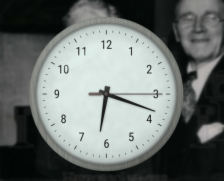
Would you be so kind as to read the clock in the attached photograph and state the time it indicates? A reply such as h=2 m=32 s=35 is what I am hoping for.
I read h=6 m=18 s=15
